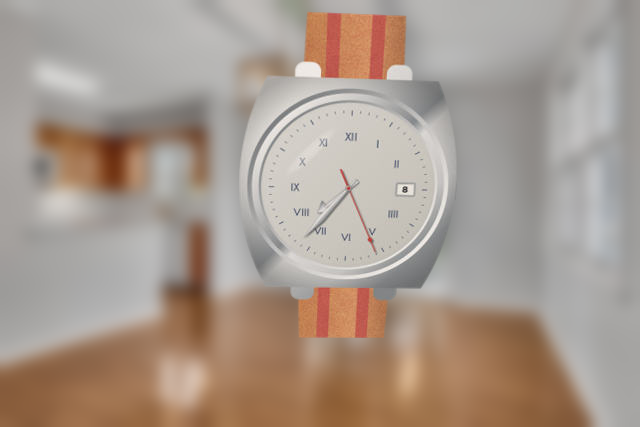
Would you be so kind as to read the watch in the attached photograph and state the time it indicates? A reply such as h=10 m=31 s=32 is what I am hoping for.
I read h=7 m=36 s=26
